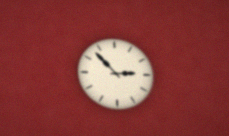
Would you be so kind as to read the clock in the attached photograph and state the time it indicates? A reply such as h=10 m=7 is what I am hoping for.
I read h=2 m=53
